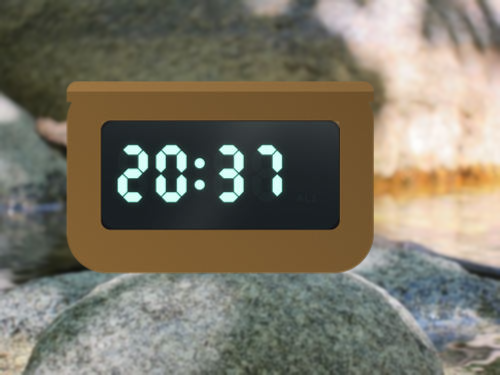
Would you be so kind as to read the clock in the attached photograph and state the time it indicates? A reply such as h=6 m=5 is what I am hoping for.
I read h=20 m=37
